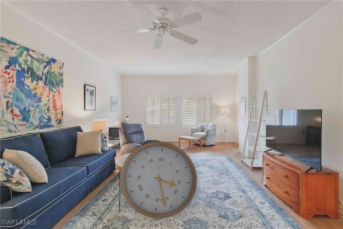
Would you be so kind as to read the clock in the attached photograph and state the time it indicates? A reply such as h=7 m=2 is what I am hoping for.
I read h=3 m=27
